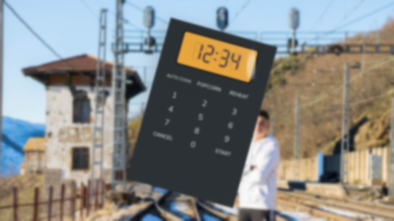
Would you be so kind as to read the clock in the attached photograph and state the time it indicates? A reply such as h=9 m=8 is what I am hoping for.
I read h=12 m=34
